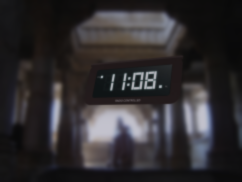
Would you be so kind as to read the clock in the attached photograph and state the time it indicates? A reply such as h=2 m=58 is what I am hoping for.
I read h=11 m=8
